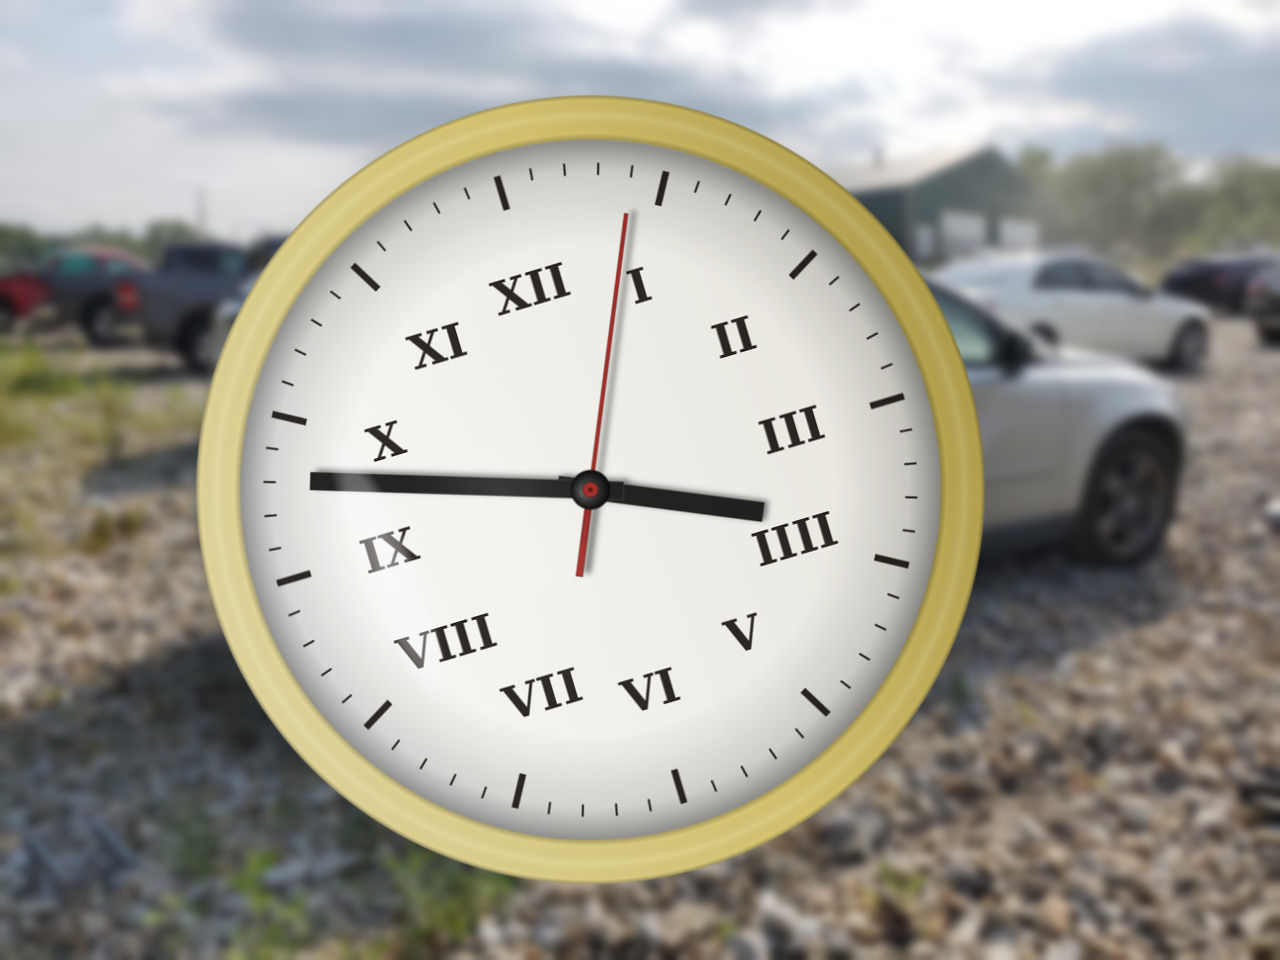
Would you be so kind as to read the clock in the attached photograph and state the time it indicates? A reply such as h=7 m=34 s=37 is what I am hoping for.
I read h=3 m=48 s=4
